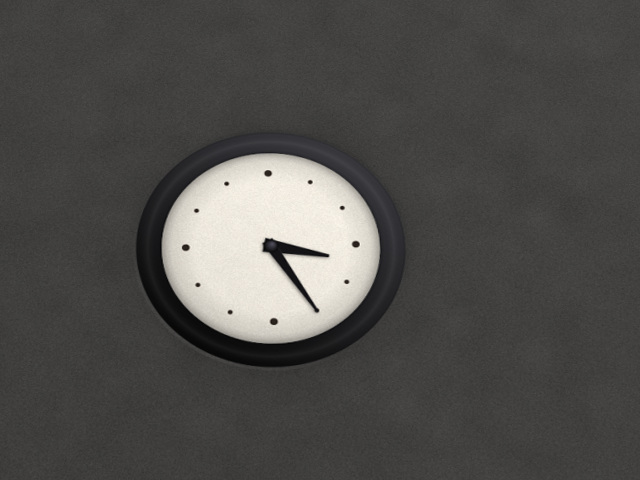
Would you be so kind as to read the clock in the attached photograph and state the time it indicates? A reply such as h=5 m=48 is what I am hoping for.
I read h=3 m=25
